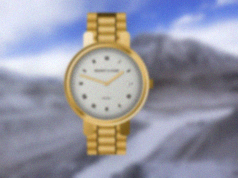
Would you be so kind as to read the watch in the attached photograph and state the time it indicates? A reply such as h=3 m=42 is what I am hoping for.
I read h=1 m=48
